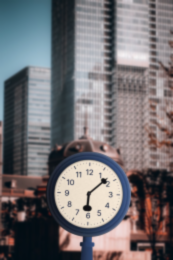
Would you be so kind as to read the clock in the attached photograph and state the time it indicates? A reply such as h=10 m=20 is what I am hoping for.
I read h=6 m=8
